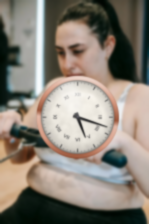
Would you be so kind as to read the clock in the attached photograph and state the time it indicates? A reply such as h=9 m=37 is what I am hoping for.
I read h=5 m=18
